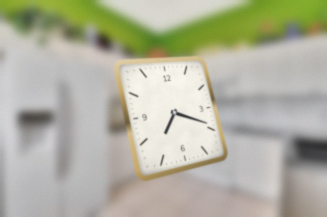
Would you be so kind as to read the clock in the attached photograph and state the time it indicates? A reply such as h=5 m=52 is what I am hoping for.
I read h=7 m=19
